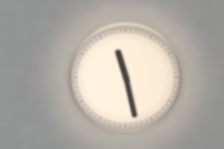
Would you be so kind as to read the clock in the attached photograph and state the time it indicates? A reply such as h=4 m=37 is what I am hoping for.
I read h=11 m=28
